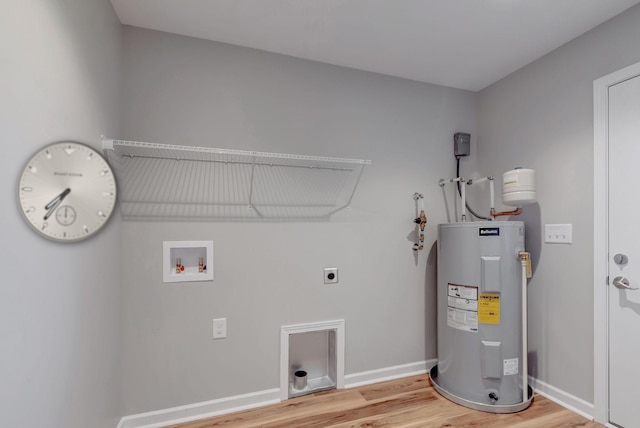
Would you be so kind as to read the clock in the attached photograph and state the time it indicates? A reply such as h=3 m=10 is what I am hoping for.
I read h=7 m=36
